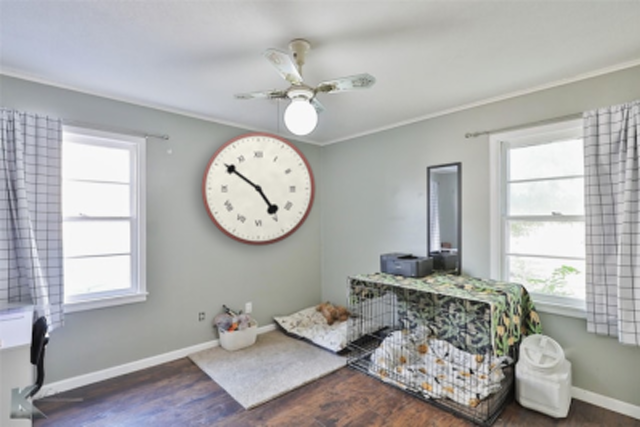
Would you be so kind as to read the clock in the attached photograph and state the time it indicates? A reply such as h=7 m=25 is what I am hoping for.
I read h=4 m=51
